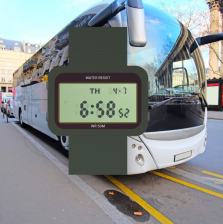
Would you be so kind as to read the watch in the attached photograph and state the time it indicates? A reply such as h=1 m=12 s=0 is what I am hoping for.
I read h=6 m=58 s=52
